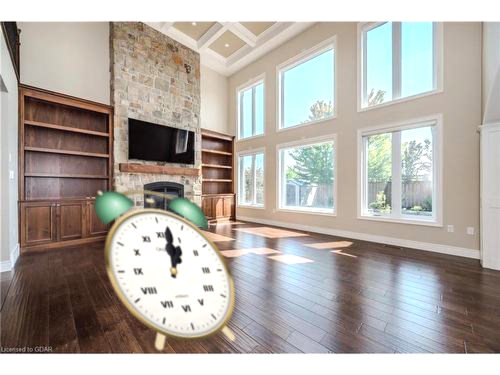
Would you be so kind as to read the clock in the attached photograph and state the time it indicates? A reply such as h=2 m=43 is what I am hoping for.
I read h=1 m=2
